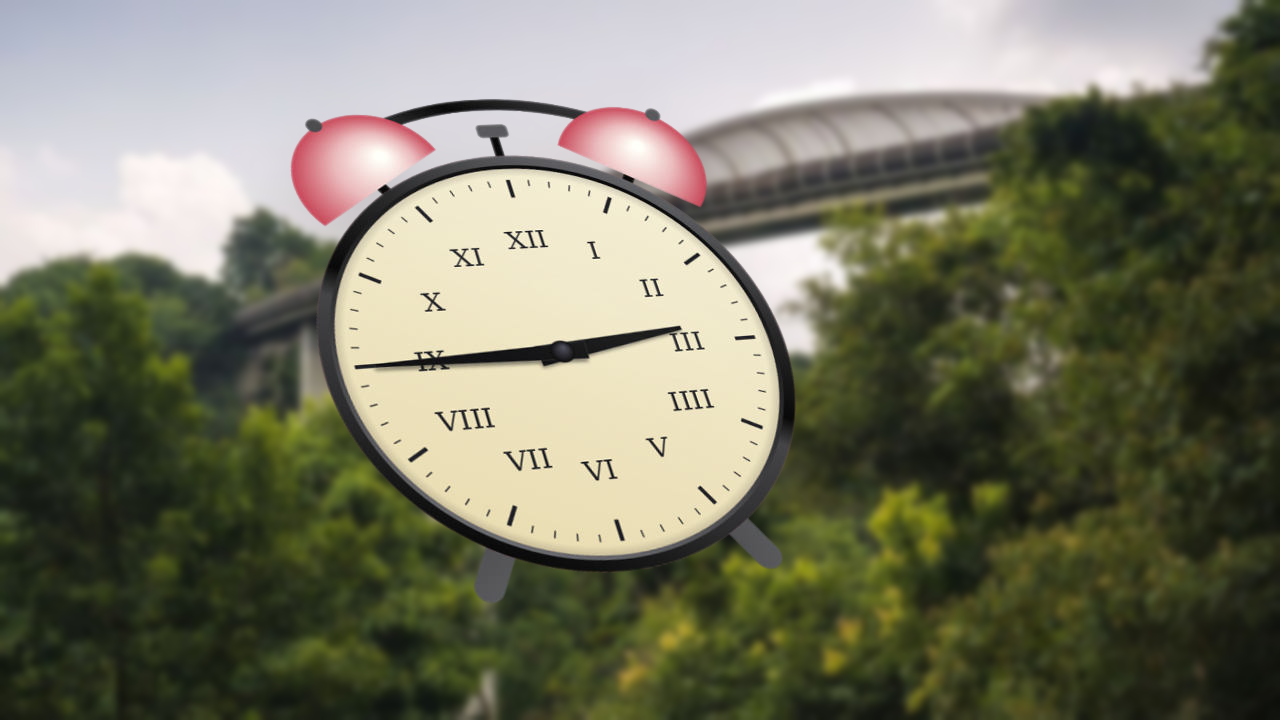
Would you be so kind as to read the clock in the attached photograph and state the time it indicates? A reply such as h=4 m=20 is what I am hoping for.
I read h=2 m=45
